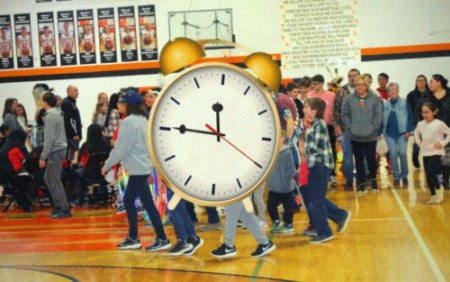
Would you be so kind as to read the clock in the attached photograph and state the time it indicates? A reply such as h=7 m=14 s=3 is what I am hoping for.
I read h=11 m=45 s=20
